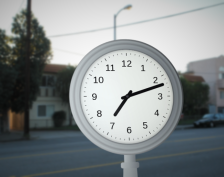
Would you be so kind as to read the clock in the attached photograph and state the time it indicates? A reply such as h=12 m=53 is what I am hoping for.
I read h=7 m=12
